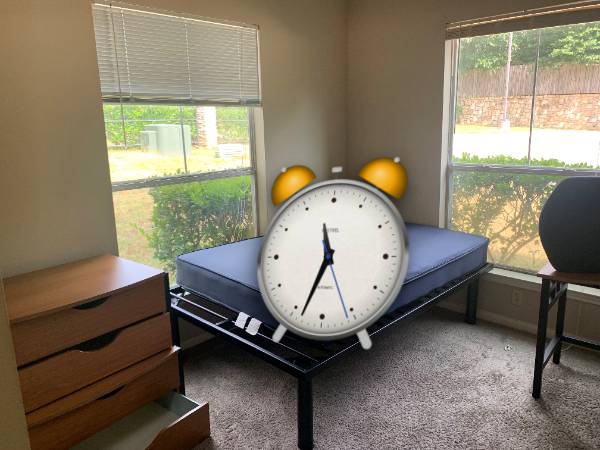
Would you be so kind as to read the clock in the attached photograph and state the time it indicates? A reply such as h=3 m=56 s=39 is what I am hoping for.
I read h=11 m=33 s=26
